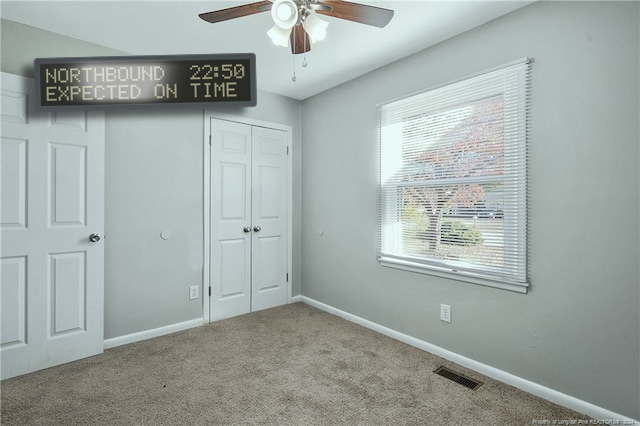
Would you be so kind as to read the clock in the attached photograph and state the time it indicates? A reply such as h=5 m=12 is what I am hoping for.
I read h=22 m=50
